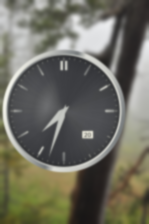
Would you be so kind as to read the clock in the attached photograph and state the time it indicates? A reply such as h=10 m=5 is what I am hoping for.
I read h=7 m=33
